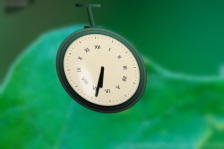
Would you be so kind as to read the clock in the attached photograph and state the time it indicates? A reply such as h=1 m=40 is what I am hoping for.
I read h=6 m=34
